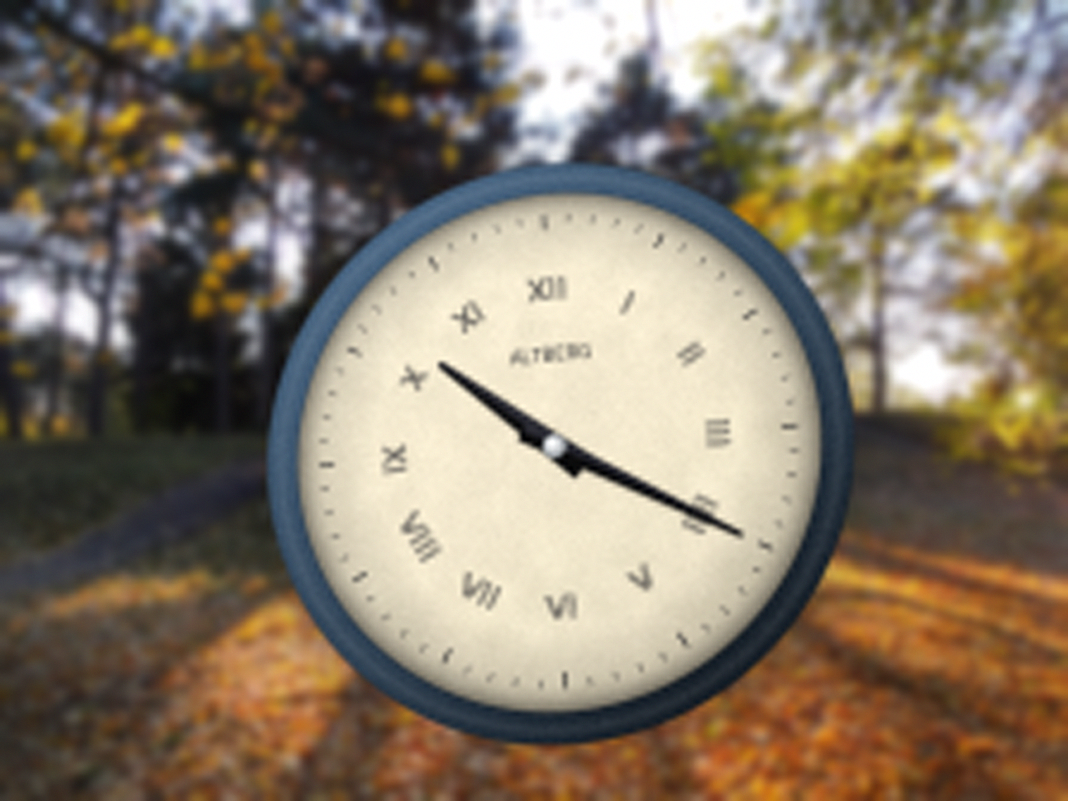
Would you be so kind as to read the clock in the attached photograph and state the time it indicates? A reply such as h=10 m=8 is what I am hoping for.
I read h=10 m=20
